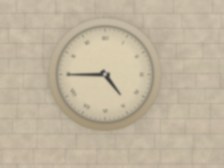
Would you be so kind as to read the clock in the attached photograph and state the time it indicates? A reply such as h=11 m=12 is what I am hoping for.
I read h=4 m=45
